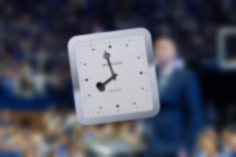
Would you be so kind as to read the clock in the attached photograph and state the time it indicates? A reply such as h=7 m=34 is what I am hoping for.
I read h=7 m=58
